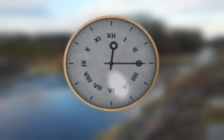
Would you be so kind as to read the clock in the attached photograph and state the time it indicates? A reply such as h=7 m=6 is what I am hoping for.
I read h=12 m=15
